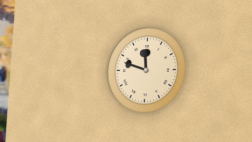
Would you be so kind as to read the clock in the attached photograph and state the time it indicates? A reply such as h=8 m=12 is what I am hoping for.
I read h=11 m=48
